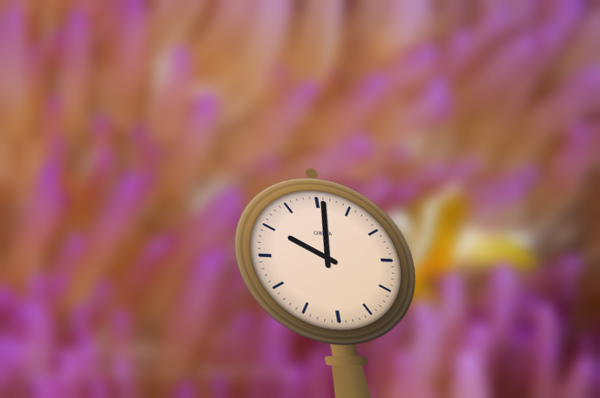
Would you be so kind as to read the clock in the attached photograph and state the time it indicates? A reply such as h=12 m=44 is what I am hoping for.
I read h=10 m=1
